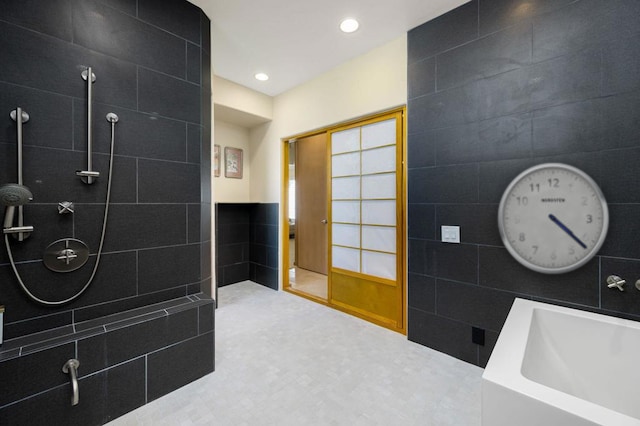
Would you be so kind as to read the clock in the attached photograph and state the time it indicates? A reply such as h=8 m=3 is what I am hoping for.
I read h=4 m=22
